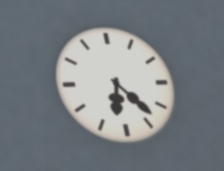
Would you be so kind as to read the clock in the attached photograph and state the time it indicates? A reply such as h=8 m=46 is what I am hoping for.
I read h=6 m=23
